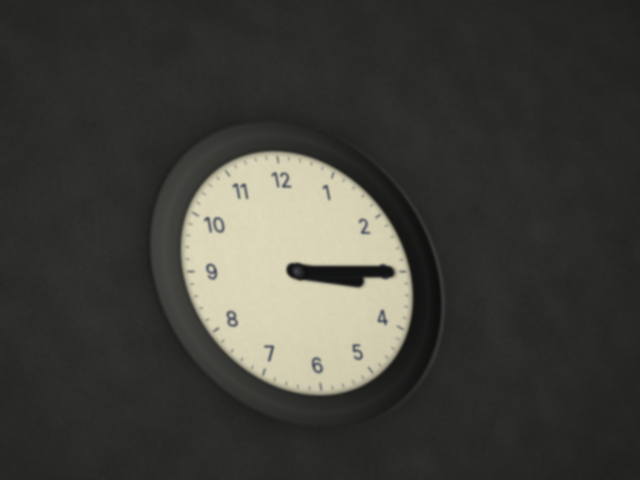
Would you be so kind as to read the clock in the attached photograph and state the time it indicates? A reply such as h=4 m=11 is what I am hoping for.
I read h=3 m=15
